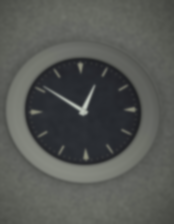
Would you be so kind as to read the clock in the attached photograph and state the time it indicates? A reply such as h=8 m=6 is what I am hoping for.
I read h=12 m=51
